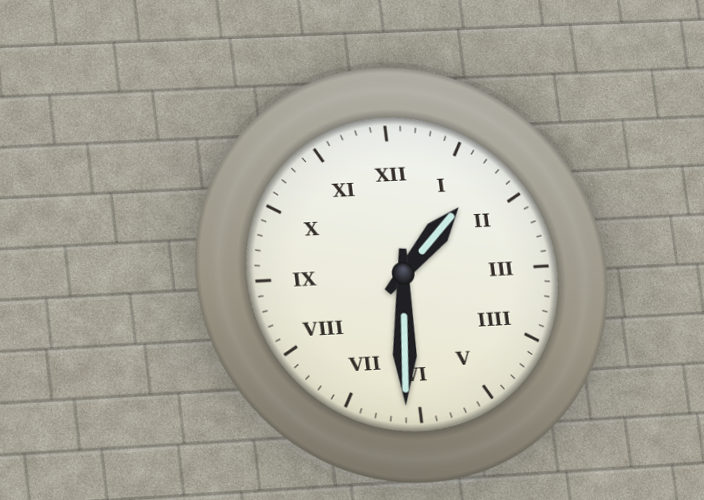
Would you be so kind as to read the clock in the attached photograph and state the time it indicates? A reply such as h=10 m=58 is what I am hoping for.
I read h=1 m=31
